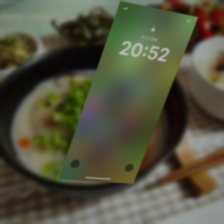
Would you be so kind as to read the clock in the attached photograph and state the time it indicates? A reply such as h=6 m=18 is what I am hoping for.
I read h=20 m=52
